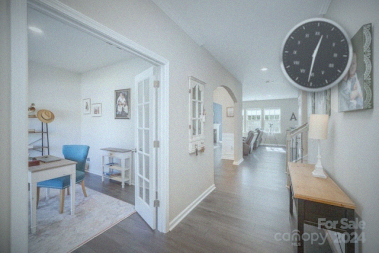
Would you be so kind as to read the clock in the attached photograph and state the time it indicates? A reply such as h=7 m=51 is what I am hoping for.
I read h=12 m=31
